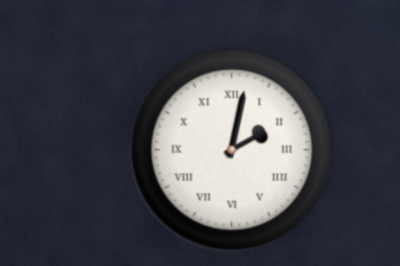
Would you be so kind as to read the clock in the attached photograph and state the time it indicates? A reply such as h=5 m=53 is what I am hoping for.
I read h=2 m=2
